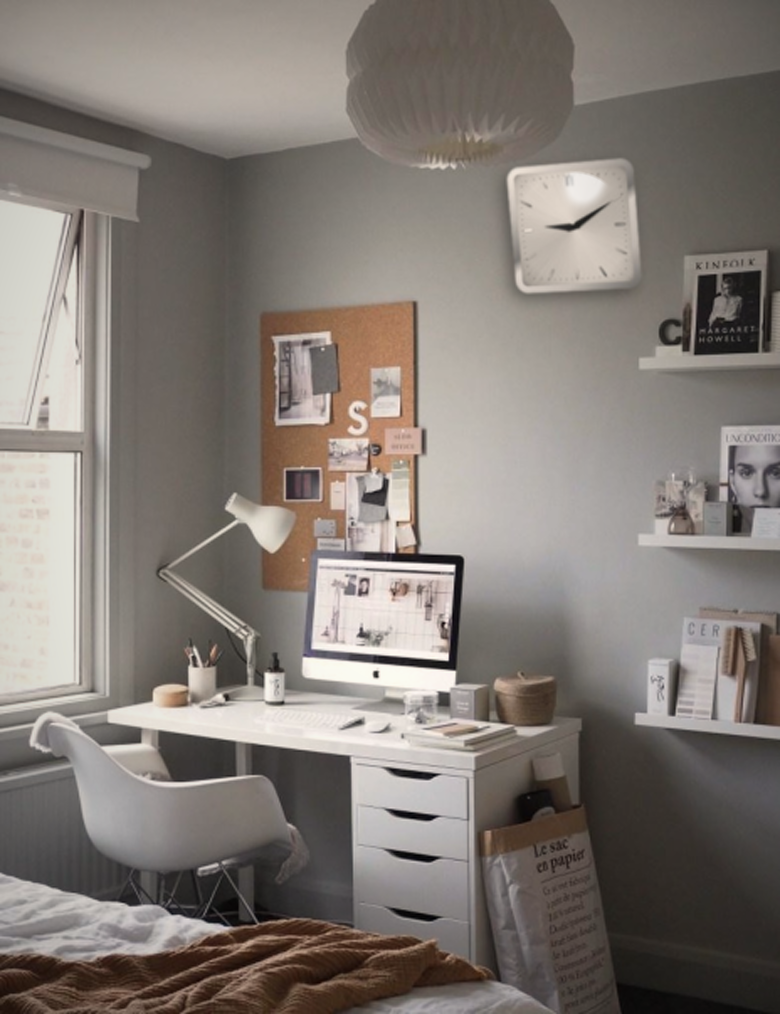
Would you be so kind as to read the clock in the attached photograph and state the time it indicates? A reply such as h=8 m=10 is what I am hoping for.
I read h=9 m=10
